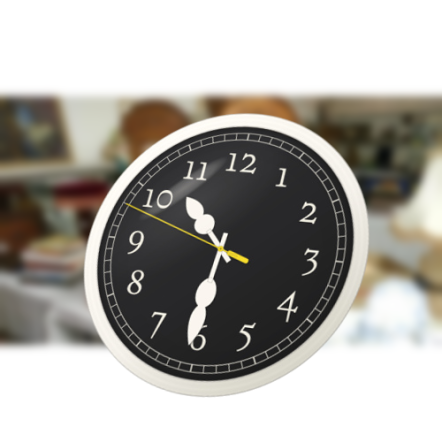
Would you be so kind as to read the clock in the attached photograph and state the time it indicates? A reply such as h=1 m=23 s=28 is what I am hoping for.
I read h=10 m=30 s=48
